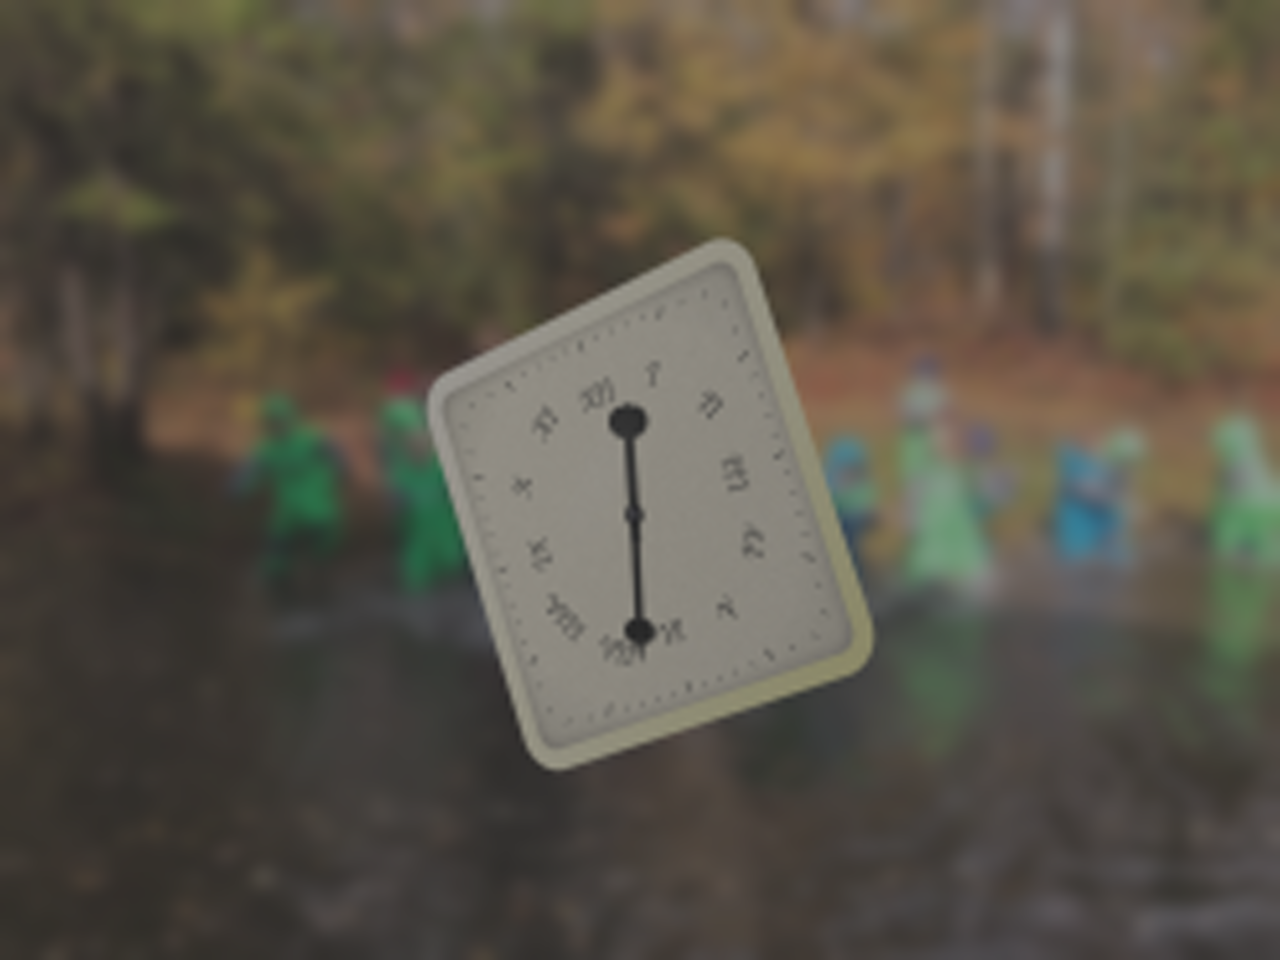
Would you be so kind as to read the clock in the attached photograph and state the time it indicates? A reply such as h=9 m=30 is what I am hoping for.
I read h=12 m=33
